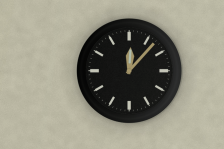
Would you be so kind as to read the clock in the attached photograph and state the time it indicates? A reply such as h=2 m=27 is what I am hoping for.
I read h=12 m=7
